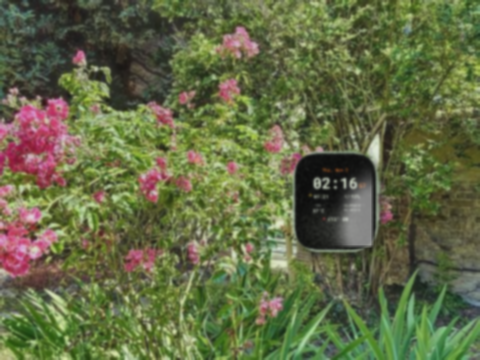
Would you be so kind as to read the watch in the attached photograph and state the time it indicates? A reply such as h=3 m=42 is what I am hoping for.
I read h=2 m=16
